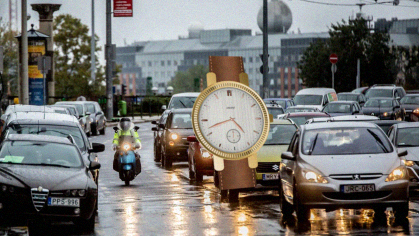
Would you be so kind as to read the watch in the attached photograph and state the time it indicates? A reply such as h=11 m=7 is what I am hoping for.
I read h=4 m=42
